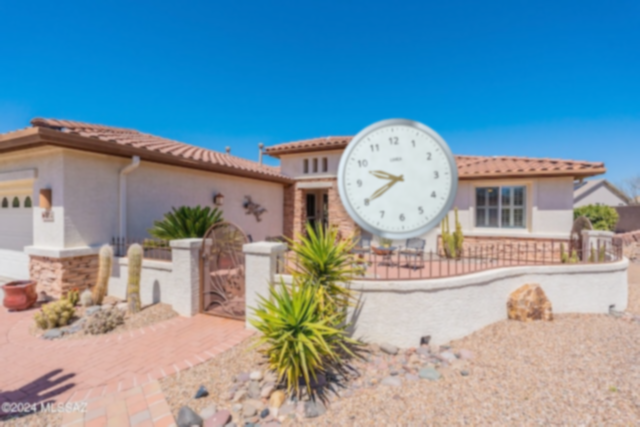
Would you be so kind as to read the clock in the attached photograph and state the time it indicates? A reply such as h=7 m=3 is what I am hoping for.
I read h=9 m=40
